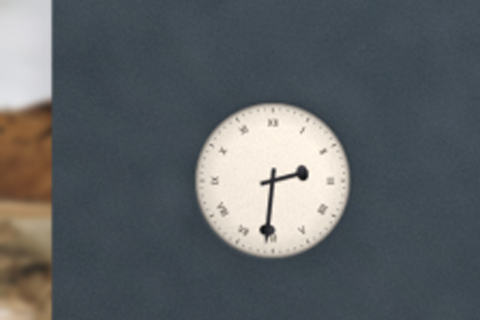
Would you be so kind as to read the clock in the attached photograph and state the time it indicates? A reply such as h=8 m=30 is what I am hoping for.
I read h=2 m=31
